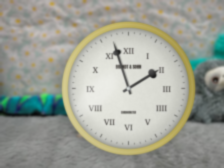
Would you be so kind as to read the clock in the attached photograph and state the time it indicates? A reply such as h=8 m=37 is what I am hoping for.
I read h=1 m=57
